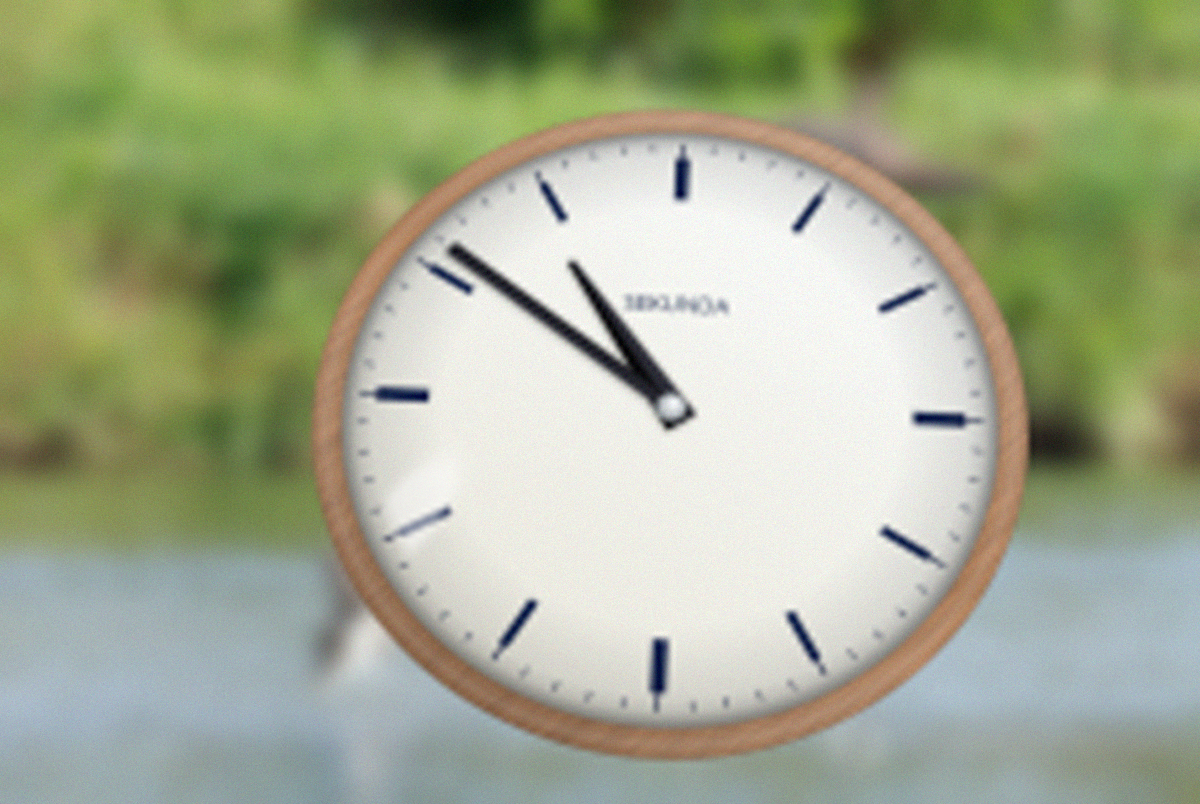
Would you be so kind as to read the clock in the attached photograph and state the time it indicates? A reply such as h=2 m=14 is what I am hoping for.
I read h=10 m=51
